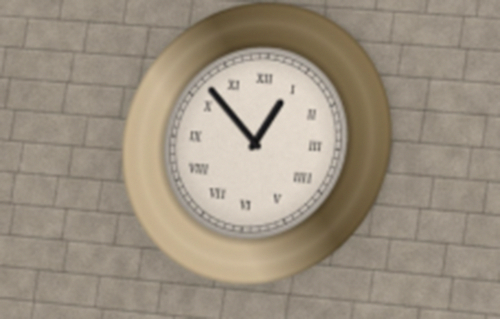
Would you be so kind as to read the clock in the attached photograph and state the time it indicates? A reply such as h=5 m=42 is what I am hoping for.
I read h=12 m=52
